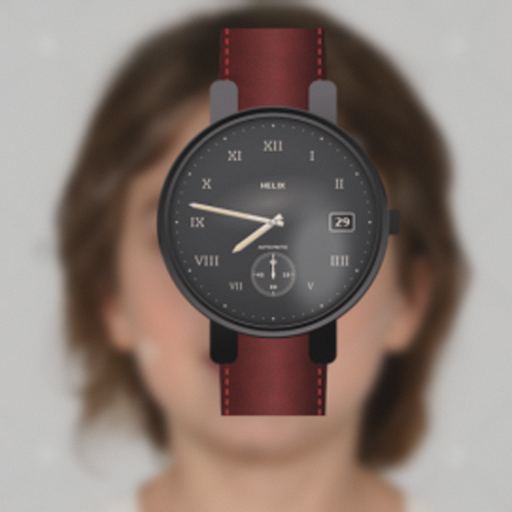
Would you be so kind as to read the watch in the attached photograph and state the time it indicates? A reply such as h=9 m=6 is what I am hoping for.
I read h=7 m=47
